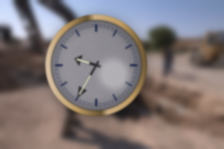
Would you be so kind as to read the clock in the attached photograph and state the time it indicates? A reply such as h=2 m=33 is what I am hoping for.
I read h=9 m=35
